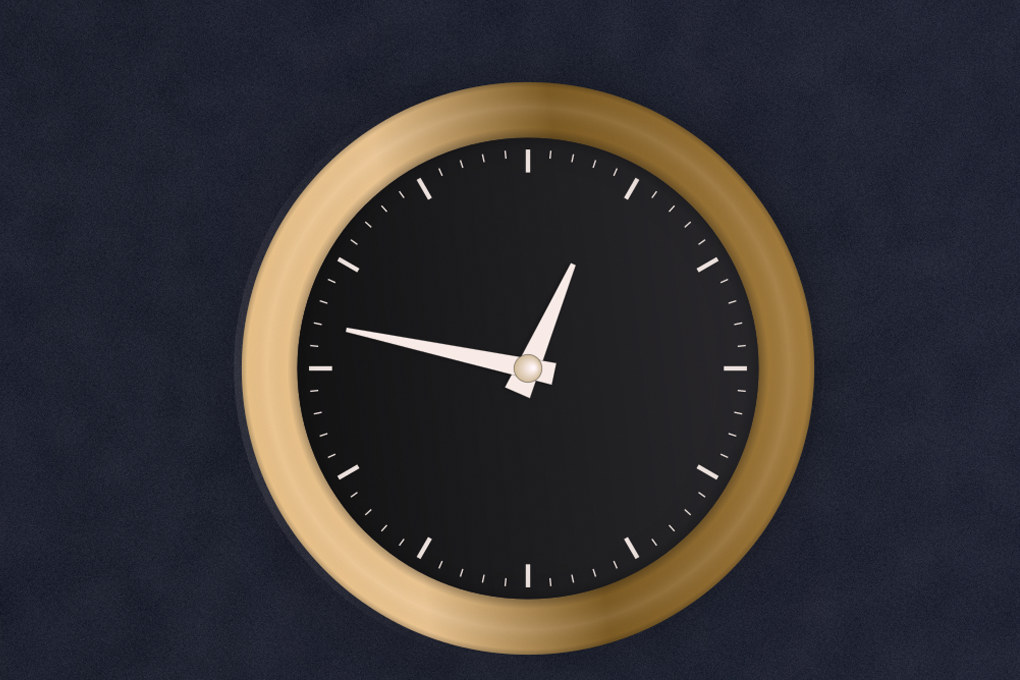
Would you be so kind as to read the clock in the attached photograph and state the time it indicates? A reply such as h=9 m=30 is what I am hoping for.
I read h=12 m=47
